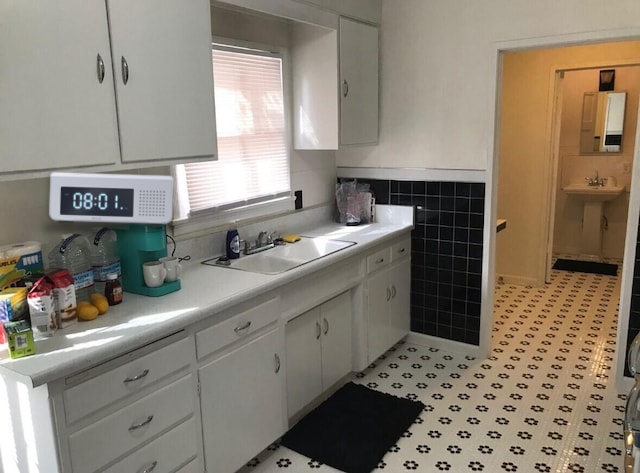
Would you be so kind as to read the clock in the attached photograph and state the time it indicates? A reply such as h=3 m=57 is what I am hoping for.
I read h=8 m=1
